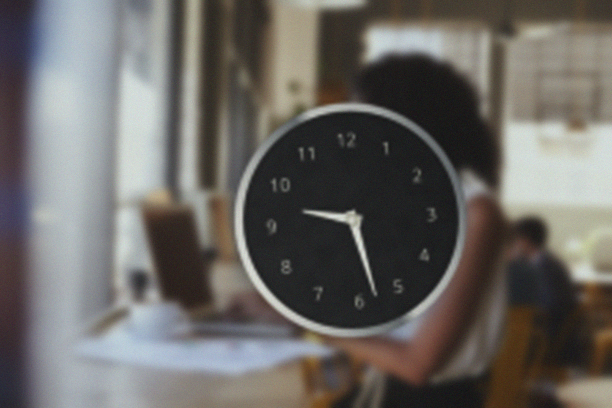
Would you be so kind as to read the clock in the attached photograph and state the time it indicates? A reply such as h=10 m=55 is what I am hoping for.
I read h=9 m=28
